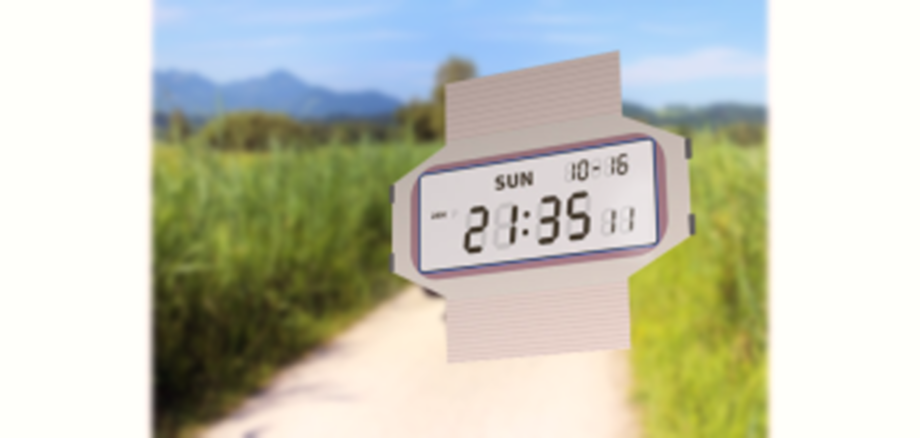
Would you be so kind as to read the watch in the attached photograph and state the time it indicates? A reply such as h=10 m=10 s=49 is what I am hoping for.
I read h=21 m=35 s=11
